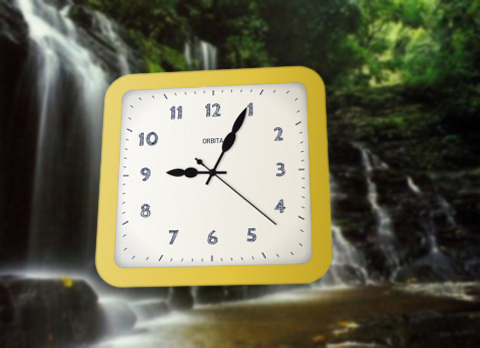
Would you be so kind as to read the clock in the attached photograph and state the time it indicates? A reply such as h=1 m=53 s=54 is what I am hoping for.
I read h=9 m=4 s=22
